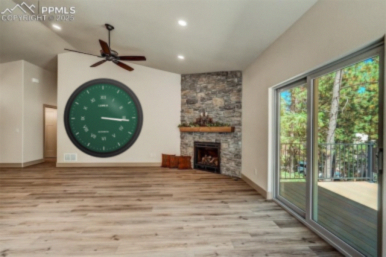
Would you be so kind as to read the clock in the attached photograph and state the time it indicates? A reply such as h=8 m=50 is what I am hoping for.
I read h=3 m=16
